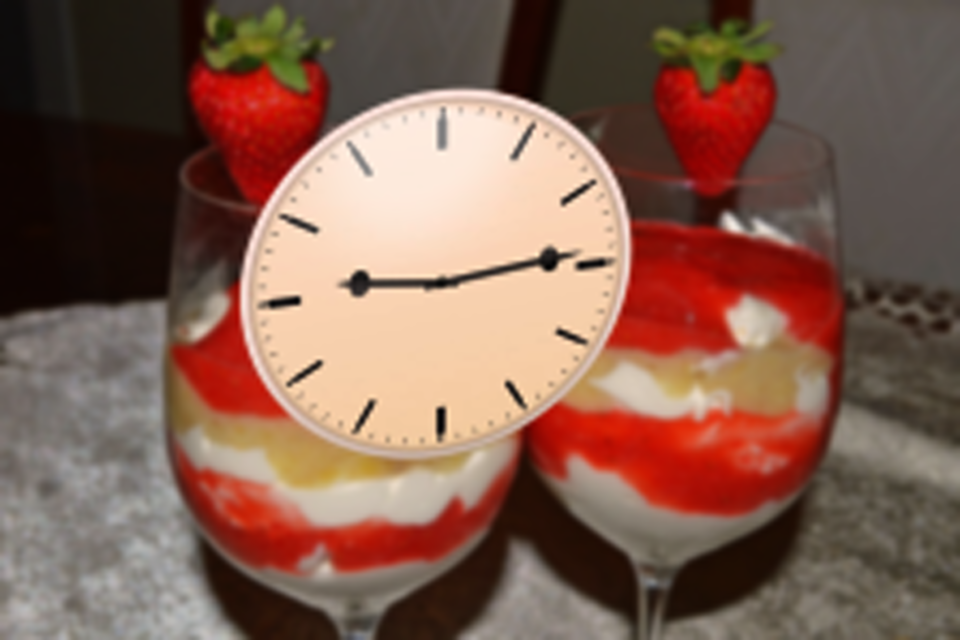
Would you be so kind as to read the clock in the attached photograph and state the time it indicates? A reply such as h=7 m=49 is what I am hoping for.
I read h=9 m=14
